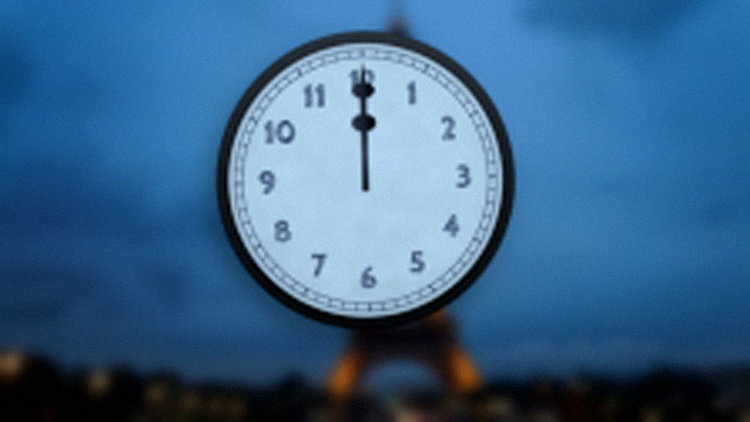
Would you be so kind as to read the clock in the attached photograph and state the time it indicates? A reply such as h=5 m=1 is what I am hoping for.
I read h=12 m=0
